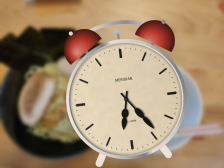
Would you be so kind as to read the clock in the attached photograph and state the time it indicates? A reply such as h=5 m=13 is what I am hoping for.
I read h=6 m=24
